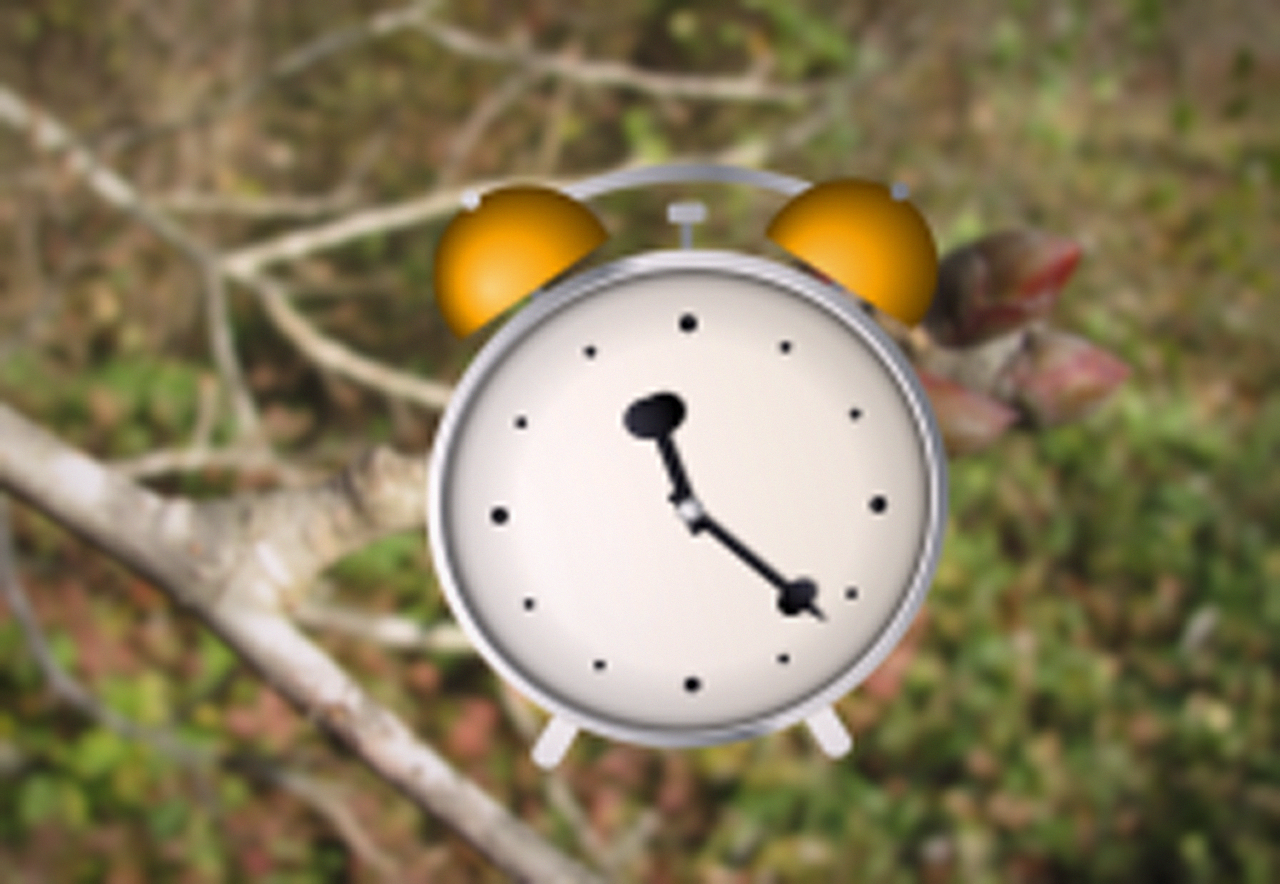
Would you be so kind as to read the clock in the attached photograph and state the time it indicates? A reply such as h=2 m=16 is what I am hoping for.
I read h=11 m=22
